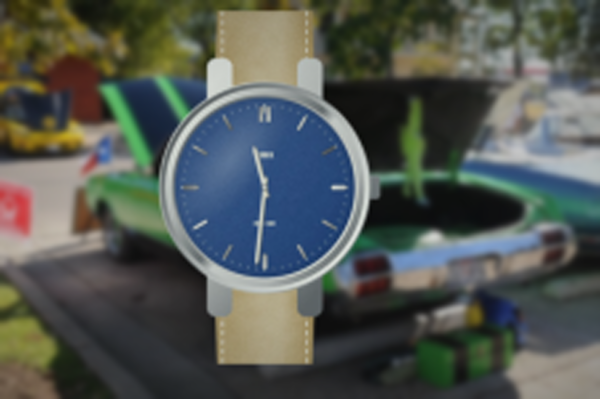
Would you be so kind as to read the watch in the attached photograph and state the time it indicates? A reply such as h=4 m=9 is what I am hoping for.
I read h=11 m=31
